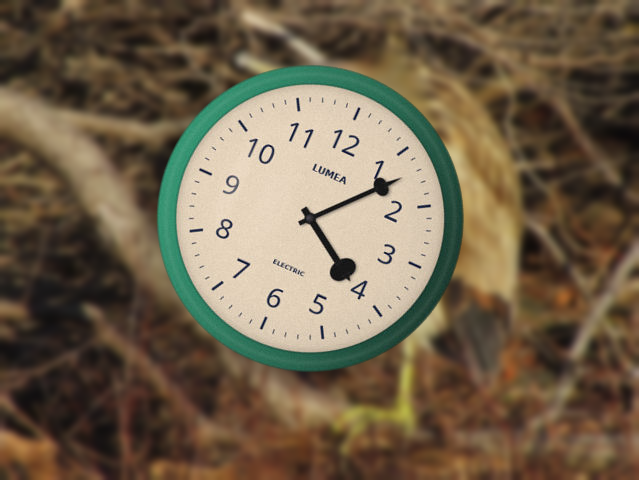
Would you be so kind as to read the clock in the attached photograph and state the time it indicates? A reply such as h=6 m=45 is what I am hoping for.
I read h=4 m=7
